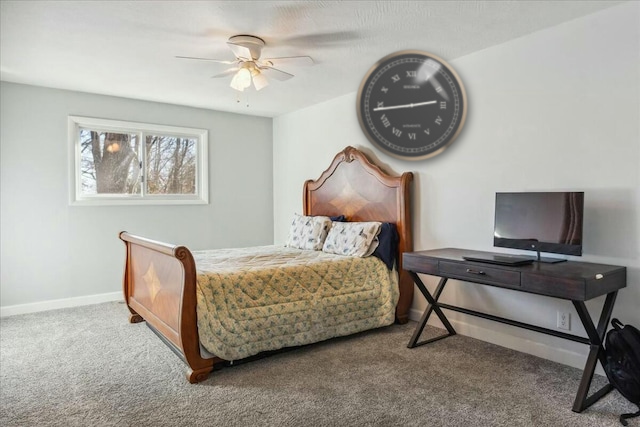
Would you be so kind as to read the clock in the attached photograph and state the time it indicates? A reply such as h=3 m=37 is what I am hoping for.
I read h=2 m=44
